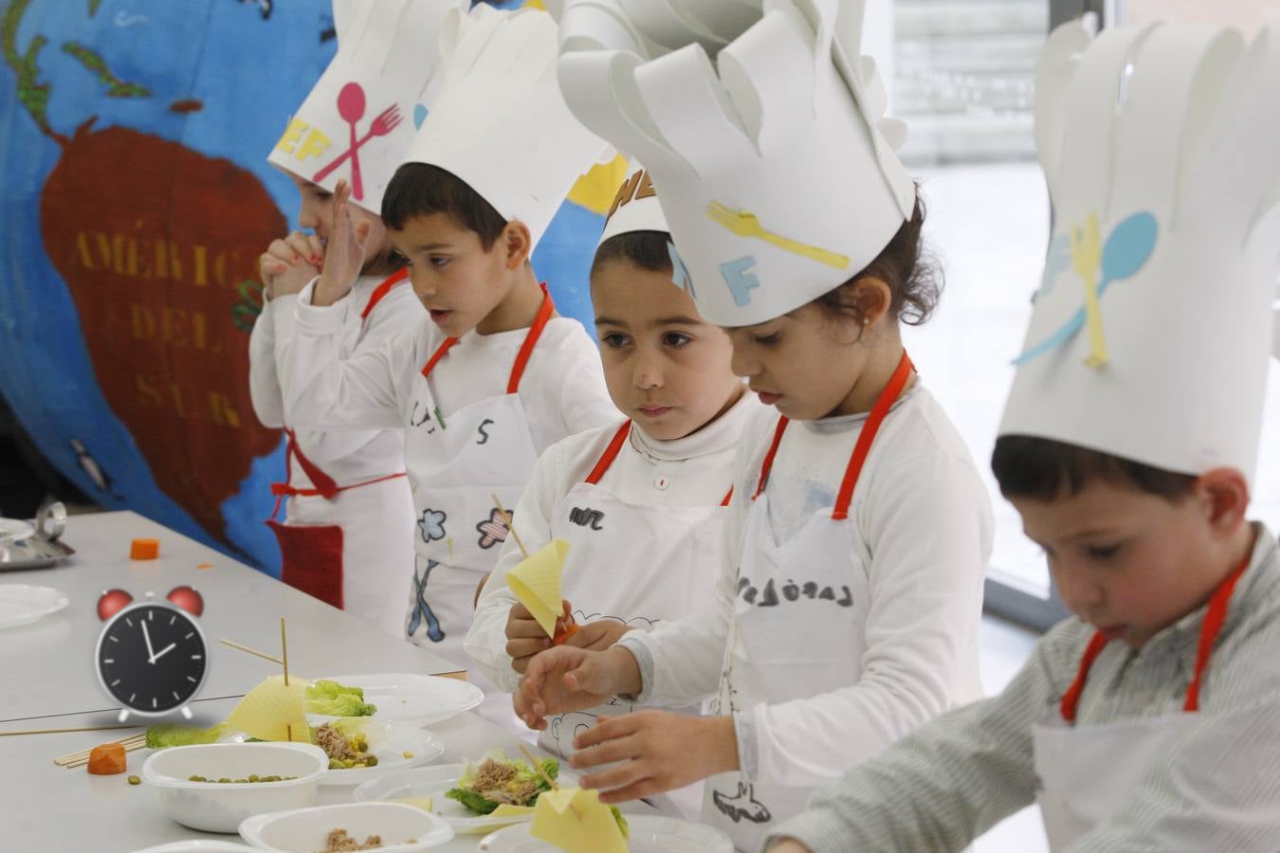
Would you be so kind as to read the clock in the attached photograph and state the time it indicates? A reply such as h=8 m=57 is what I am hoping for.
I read h=1 m=58
